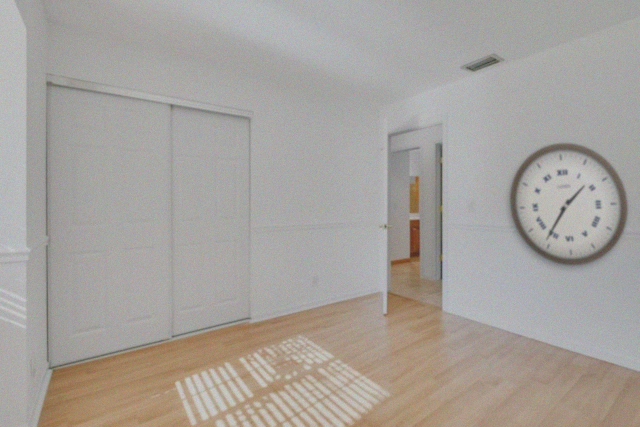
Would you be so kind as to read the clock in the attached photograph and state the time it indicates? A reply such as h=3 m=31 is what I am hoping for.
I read h=1 m=36
